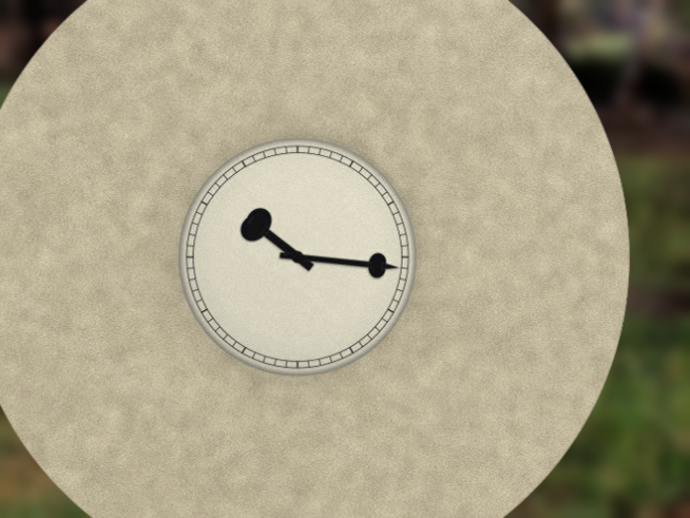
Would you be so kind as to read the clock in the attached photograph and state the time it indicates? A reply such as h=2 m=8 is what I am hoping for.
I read h=10 m=16
